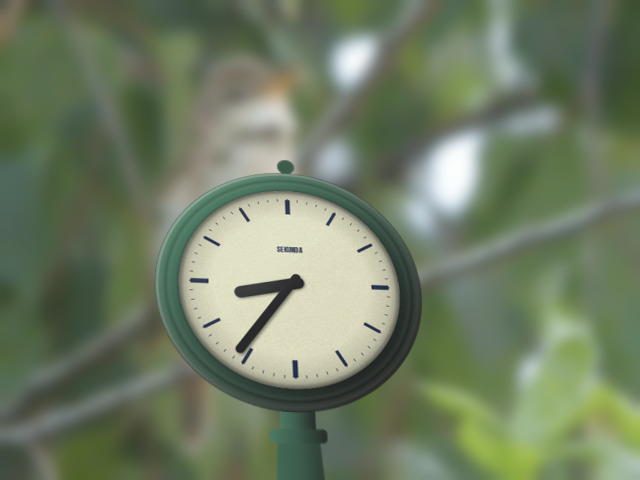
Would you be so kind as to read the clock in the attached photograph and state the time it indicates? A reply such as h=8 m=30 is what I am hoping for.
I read h=8 m=36
